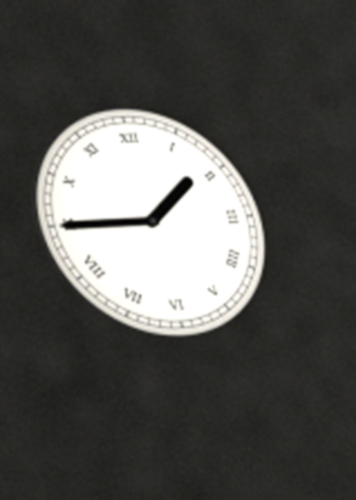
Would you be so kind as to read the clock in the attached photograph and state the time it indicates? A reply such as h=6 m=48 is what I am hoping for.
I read h=1 m=45
